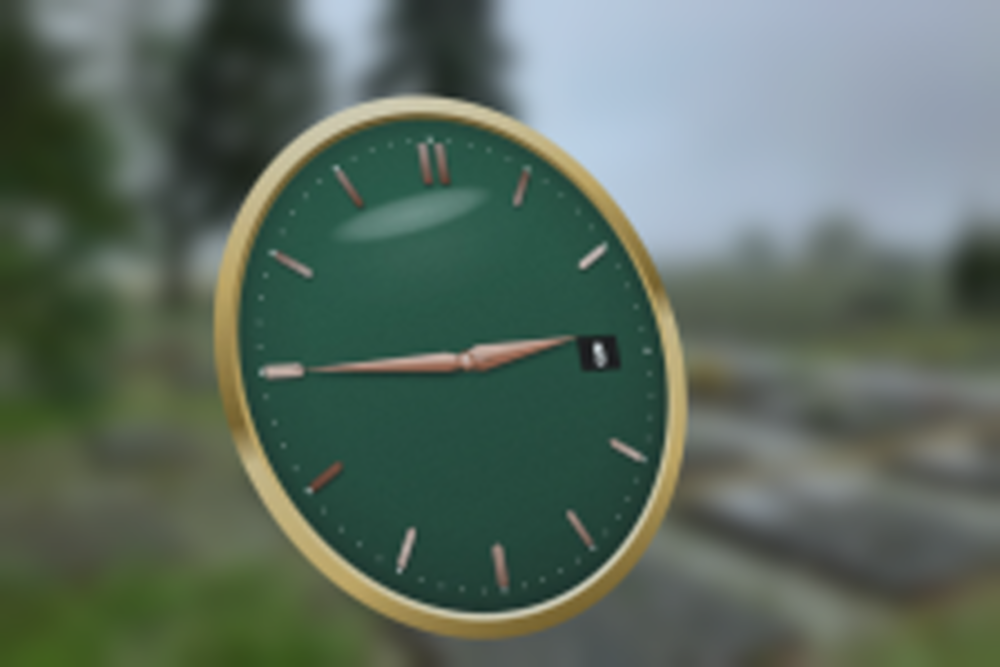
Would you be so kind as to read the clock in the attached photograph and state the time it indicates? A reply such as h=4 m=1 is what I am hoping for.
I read h=2 m=45
